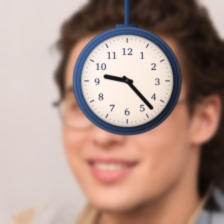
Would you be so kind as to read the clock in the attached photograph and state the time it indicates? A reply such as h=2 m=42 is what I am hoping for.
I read h=9 m=23
